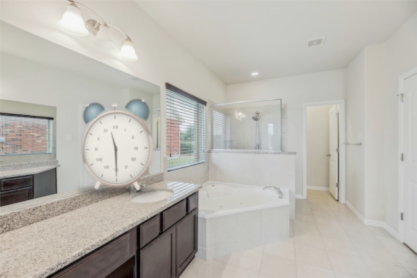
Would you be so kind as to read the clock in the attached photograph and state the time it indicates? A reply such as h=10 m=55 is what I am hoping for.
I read h=11 m=30
